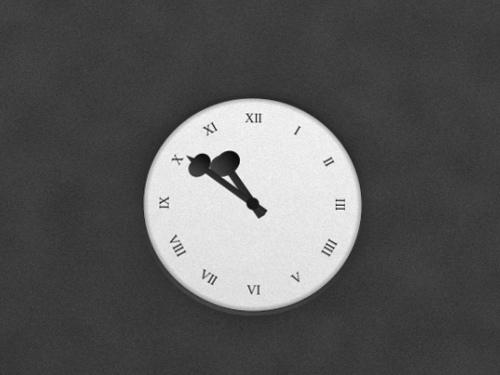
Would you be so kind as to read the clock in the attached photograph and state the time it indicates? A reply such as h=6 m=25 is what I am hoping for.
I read h=10 m=51
